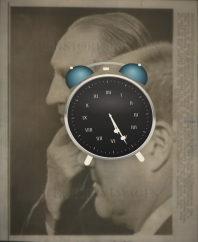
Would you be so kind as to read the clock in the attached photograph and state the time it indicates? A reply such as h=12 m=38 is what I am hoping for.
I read h=5 m=26
